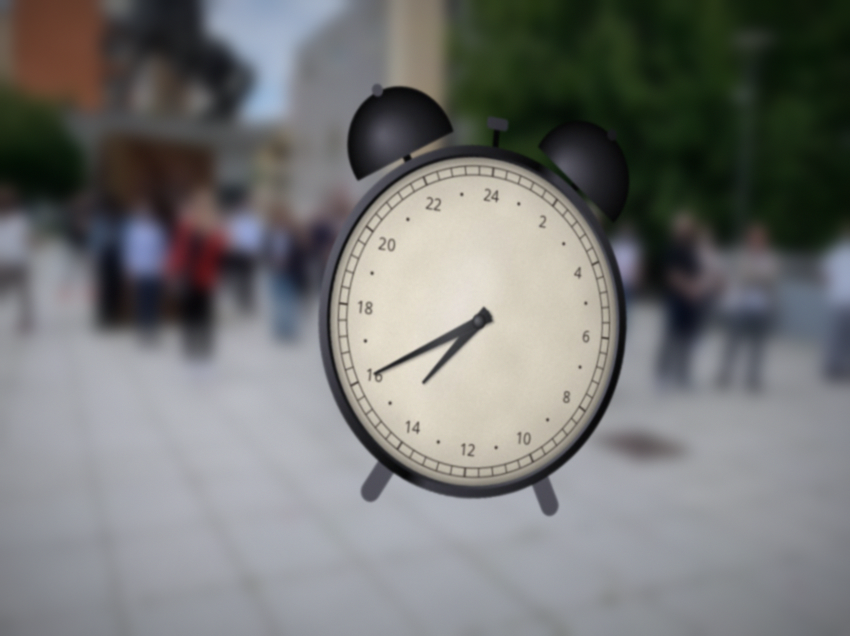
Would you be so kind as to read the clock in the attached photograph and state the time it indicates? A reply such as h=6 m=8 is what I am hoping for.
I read h=14 m=40
